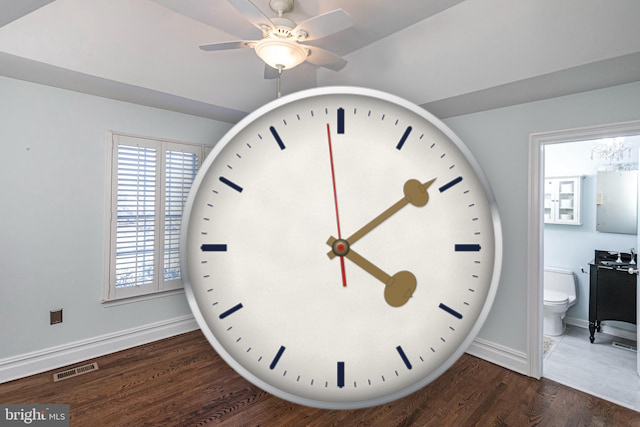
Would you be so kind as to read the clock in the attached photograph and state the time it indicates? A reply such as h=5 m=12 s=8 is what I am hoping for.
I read h=4 m=8 s=59
